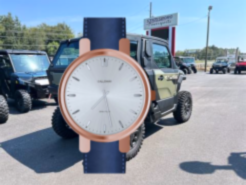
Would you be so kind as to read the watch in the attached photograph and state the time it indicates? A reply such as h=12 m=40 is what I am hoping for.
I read h=7 m=28
